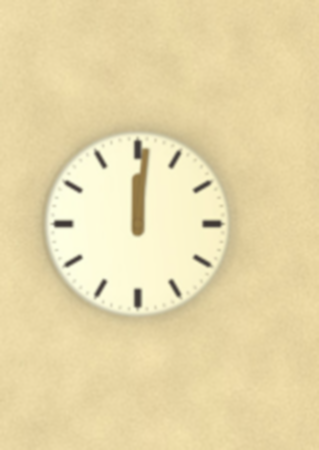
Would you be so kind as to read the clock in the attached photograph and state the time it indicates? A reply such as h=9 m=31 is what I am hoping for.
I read h=12 m=1
